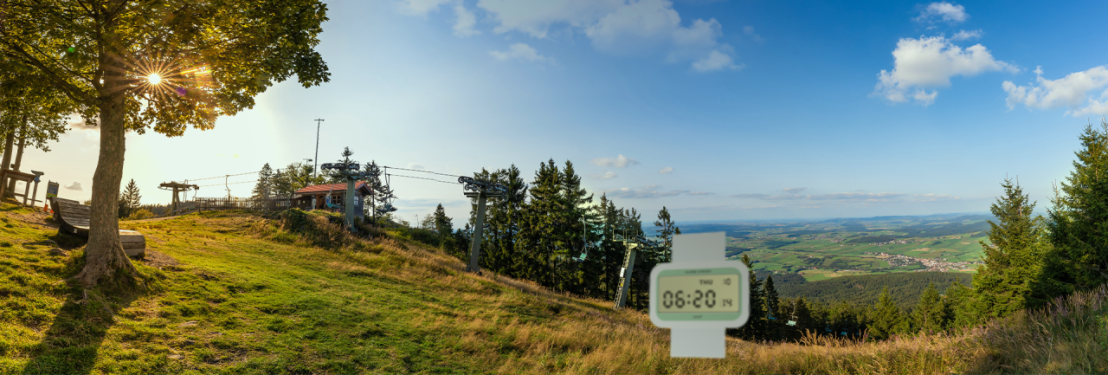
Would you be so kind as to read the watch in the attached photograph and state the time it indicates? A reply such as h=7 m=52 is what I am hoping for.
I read h=6 m=20
